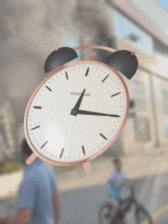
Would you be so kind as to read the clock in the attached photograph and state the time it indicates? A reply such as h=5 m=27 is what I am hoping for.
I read h=12 m=15
